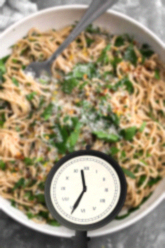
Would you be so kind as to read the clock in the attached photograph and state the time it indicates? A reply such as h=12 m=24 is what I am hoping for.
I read h=11 m=34
